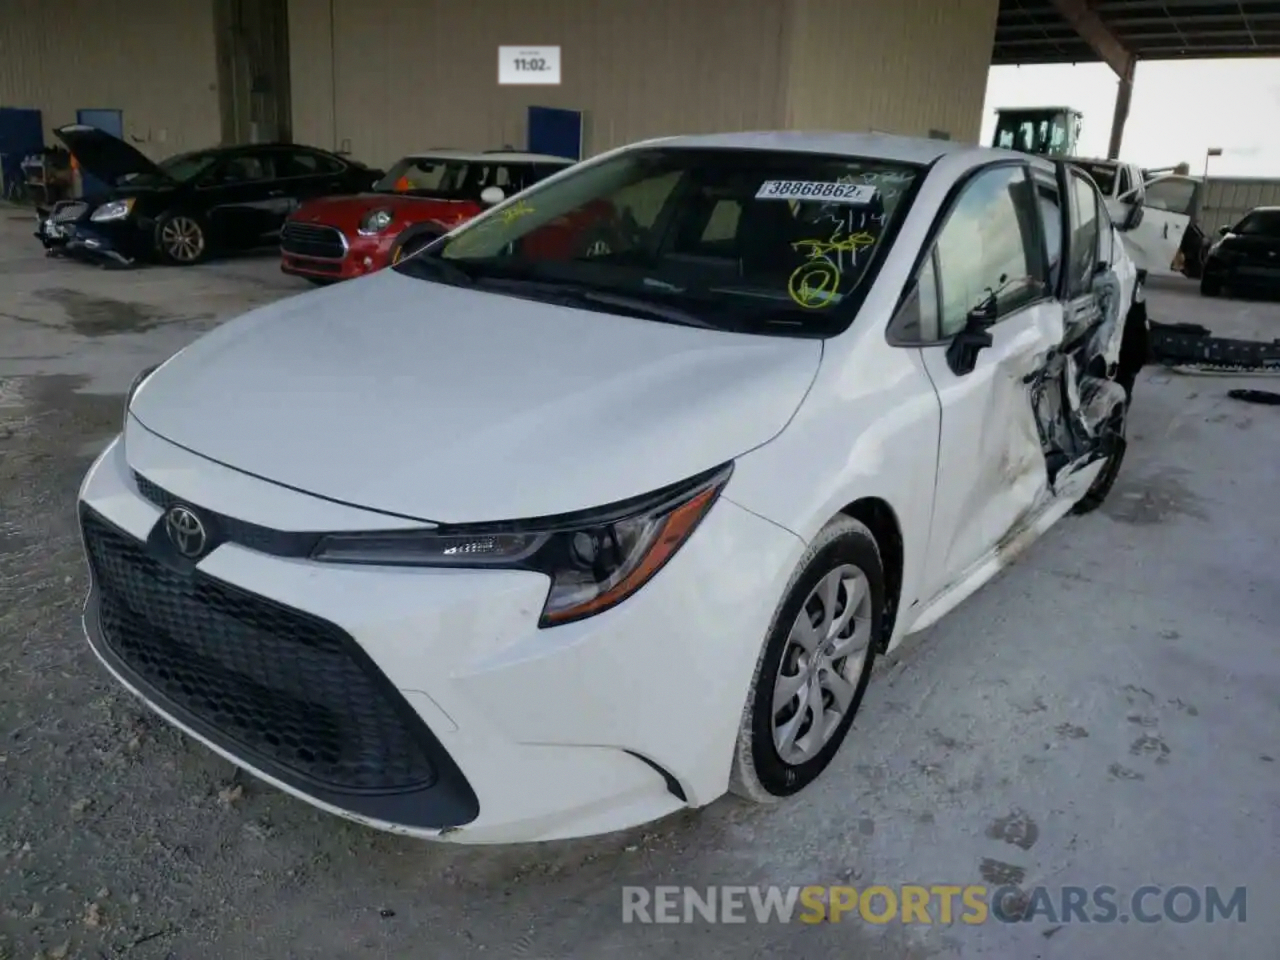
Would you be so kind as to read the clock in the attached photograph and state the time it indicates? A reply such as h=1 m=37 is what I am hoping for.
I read h=11 m=2
